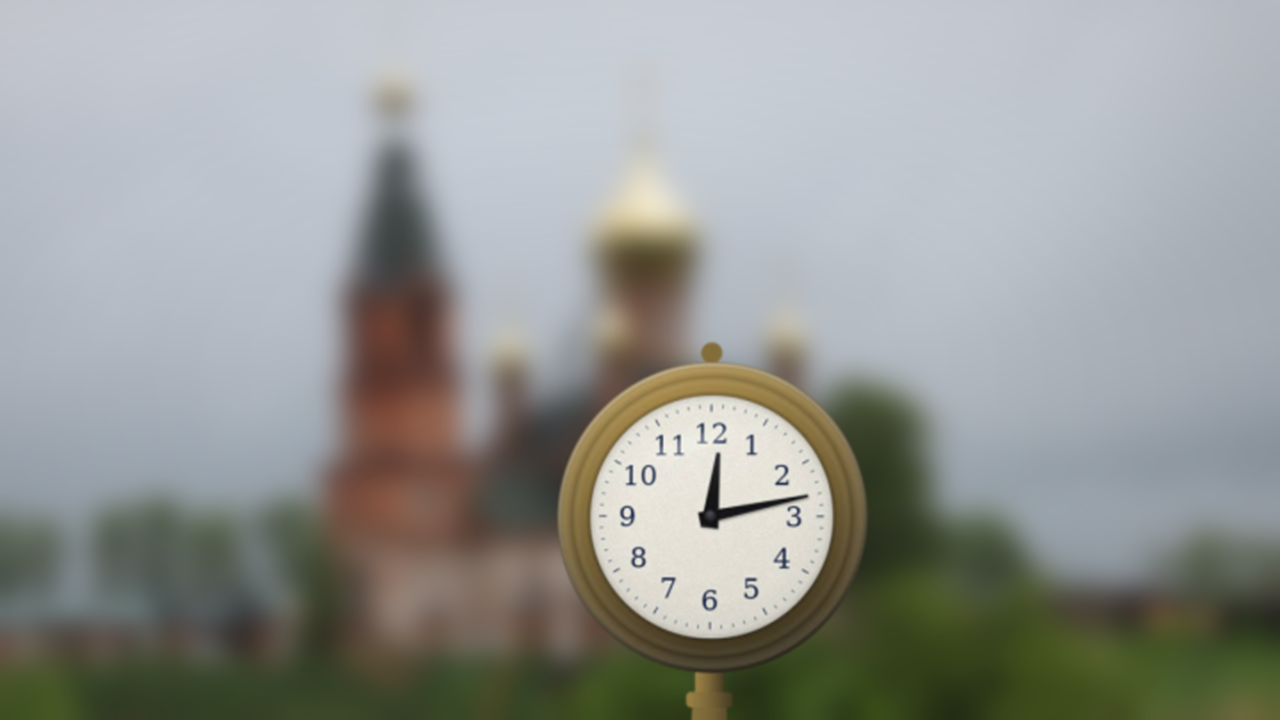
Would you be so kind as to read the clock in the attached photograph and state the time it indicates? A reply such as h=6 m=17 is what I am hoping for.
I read h=12 m=13
